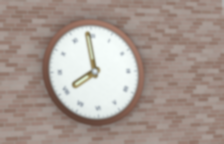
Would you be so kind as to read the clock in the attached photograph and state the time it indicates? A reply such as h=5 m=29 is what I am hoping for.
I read h=7 m=59
